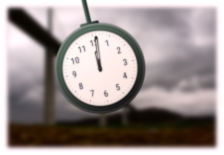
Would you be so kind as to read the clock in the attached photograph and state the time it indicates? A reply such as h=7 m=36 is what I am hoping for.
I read h=12 m=1
